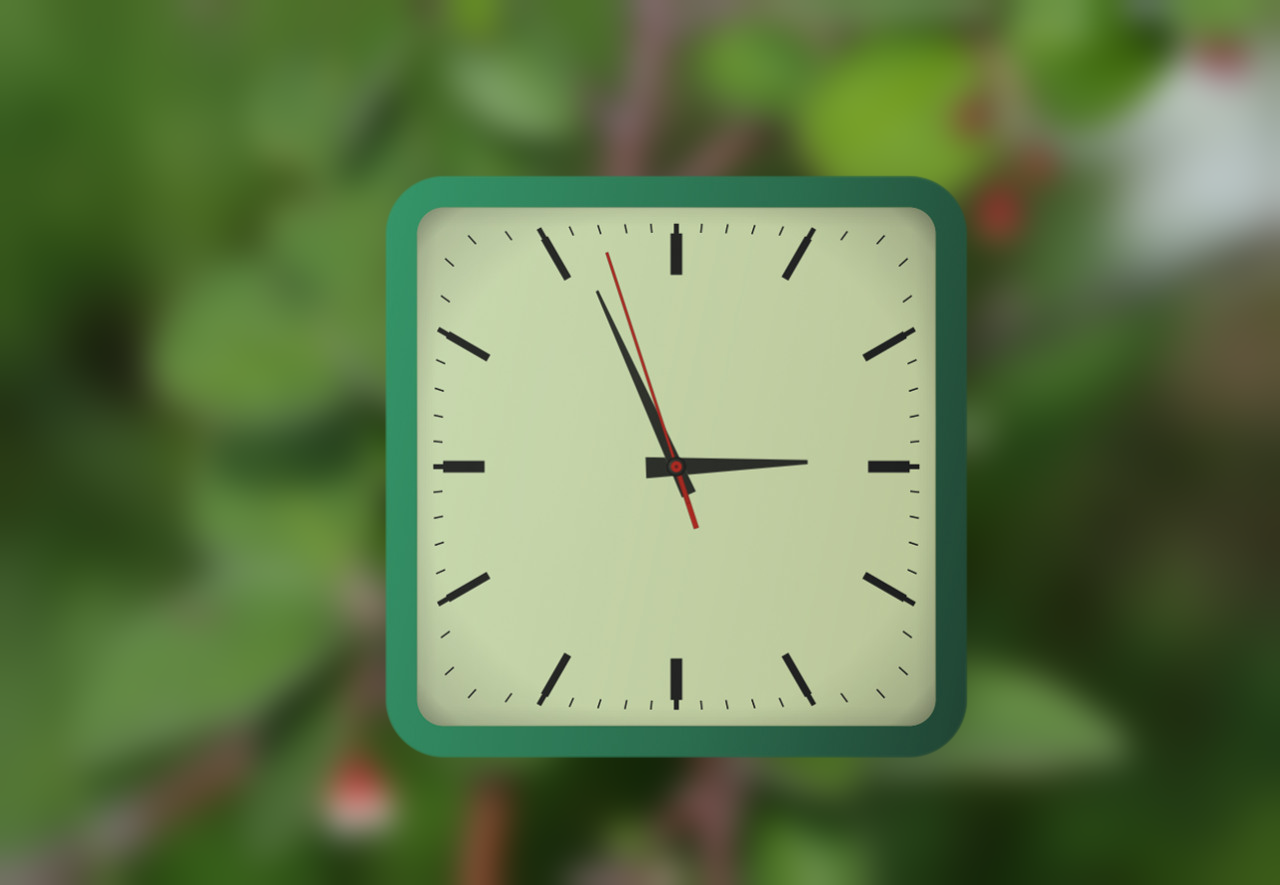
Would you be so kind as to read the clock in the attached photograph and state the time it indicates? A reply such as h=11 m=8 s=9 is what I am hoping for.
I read h=2 m=55 s=57
